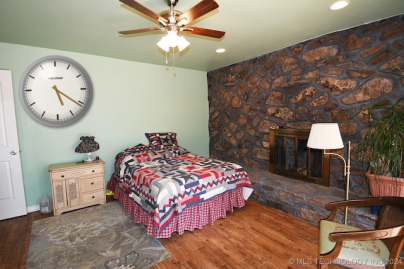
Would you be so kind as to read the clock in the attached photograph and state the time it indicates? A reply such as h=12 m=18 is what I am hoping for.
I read h=5 m=21
